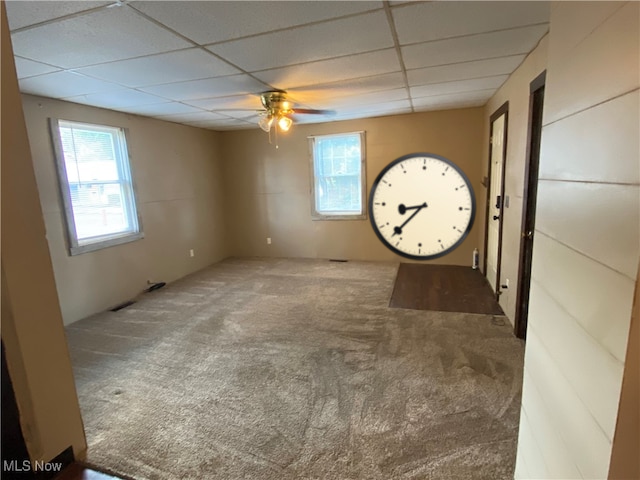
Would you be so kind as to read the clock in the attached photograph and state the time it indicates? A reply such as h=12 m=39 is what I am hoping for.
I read h=8 m=37
